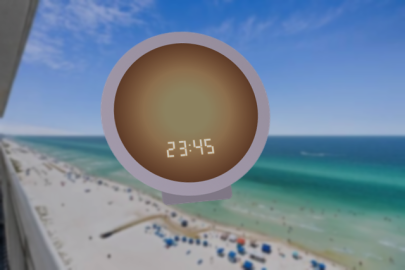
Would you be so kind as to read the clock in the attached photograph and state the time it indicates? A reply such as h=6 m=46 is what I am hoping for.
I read h=23 m=45
